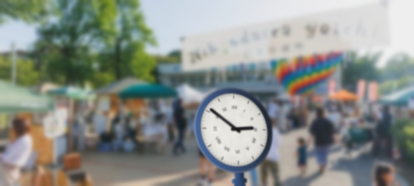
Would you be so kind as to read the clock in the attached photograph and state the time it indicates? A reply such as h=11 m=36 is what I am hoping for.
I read h=2 m=51
